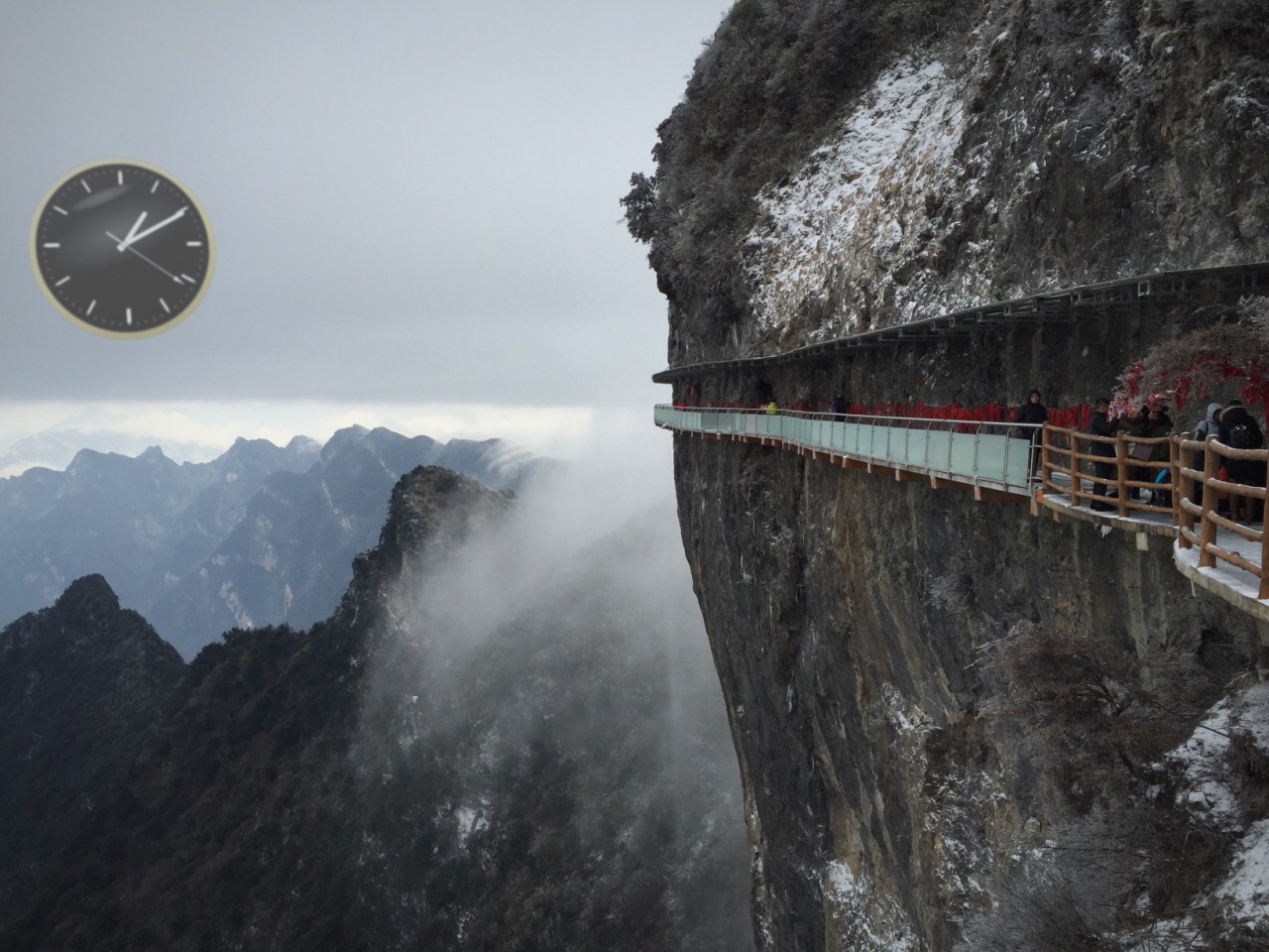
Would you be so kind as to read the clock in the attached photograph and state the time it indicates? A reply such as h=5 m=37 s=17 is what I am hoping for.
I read h=1 m=10 s=21
